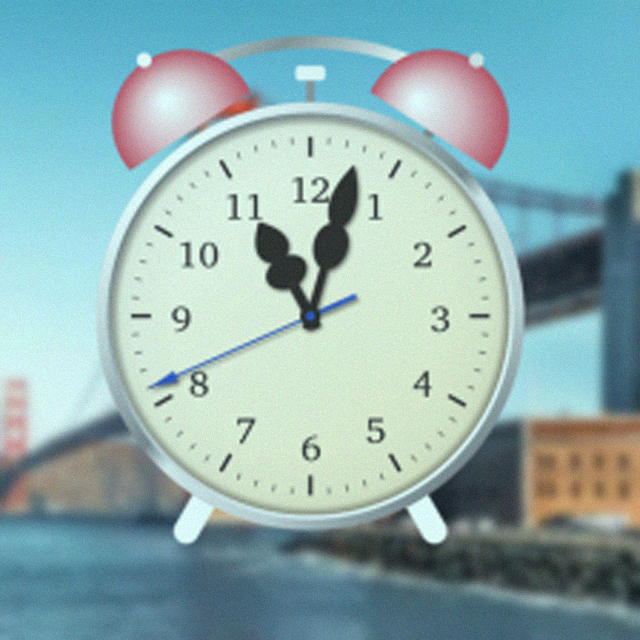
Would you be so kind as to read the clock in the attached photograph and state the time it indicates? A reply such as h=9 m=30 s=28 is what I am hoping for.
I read h=11 m=2 s=41
